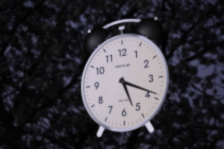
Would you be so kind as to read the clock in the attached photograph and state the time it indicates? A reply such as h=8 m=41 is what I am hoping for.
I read h=5 m=19
